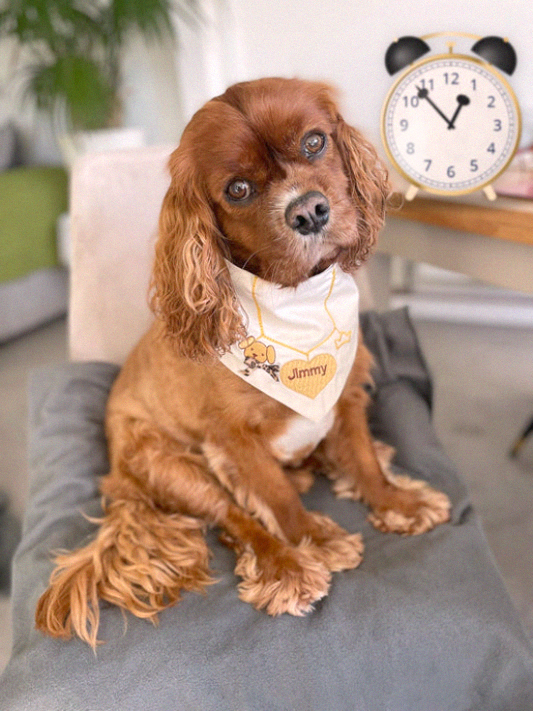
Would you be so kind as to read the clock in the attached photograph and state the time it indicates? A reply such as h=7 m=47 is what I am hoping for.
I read h=12 m=53
